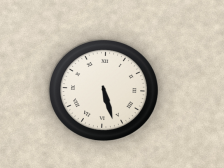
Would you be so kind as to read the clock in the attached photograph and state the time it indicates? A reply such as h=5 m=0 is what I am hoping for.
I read h=5 m=27
